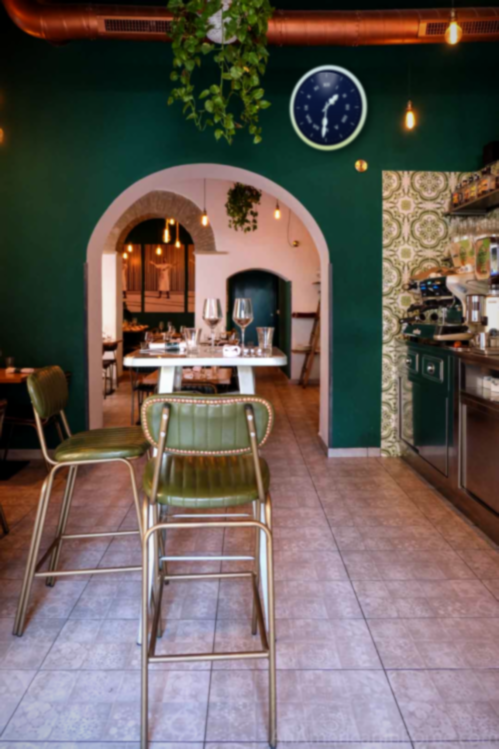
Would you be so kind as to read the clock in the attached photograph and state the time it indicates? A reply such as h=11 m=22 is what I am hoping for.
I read h=1 m=31
